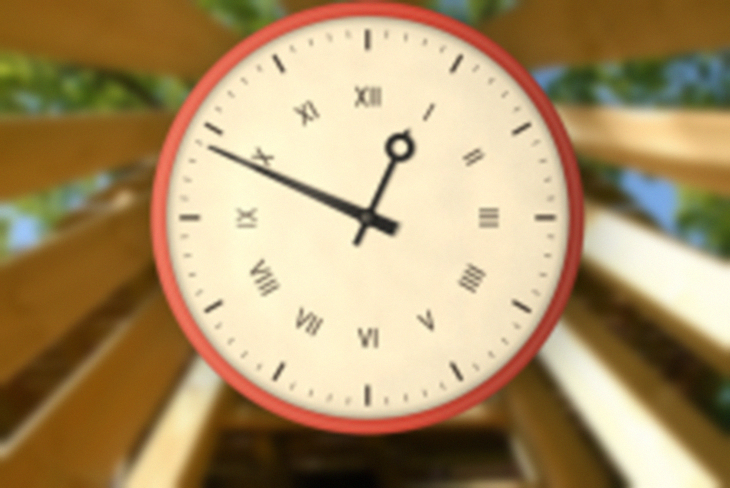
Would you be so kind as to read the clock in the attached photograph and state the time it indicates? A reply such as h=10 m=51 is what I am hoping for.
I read h=12 m=49
